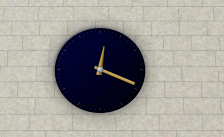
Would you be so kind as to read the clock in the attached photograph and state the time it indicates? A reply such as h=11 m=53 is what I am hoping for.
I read h=12 m=19
